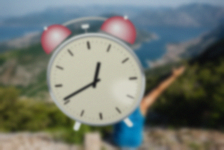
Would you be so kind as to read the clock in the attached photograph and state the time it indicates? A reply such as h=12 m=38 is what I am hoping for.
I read h=12 m=41
